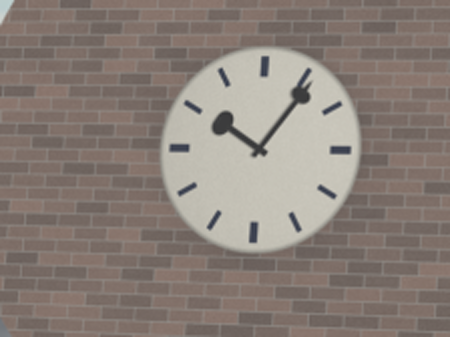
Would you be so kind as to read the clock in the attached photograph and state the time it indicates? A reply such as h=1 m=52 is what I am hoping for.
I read h=10 m=6
